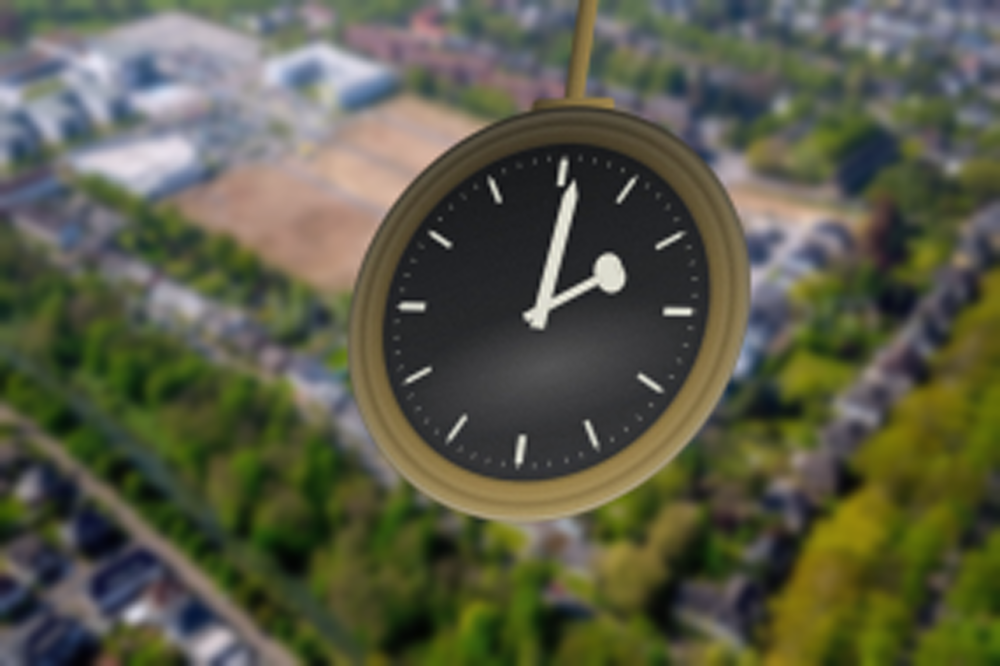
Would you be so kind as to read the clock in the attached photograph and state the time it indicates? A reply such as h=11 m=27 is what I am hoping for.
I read h=2 m=1
